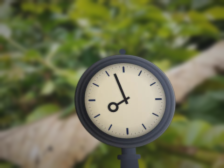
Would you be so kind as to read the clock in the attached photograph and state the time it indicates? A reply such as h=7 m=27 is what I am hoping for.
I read h=7 m=57
